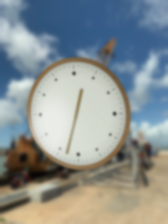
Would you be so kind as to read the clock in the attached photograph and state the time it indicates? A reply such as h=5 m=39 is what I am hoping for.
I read h=12 m=33
